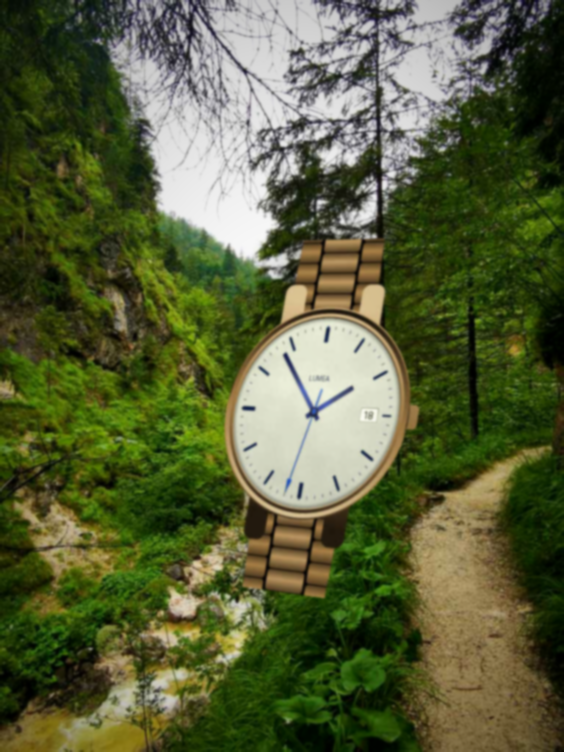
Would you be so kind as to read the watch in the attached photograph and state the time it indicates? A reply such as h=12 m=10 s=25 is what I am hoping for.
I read h=1 m=53 s=32
